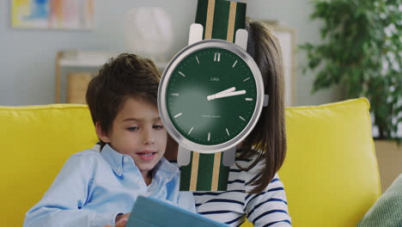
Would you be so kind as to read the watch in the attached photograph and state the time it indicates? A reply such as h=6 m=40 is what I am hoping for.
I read h=2 m=13
